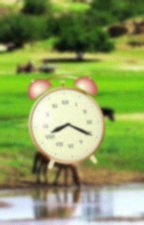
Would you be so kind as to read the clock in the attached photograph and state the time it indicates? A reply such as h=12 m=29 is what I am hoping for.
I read h=8 m=20
